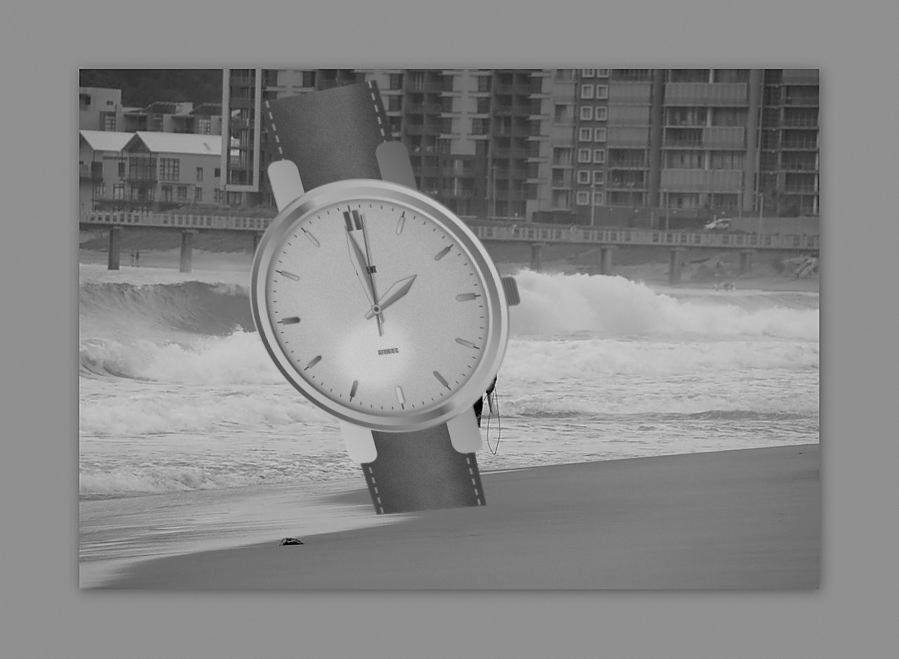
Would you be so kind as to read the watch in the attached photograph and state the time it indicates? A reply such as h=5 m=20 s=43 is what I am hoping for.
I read h=1 m=59 s=1
